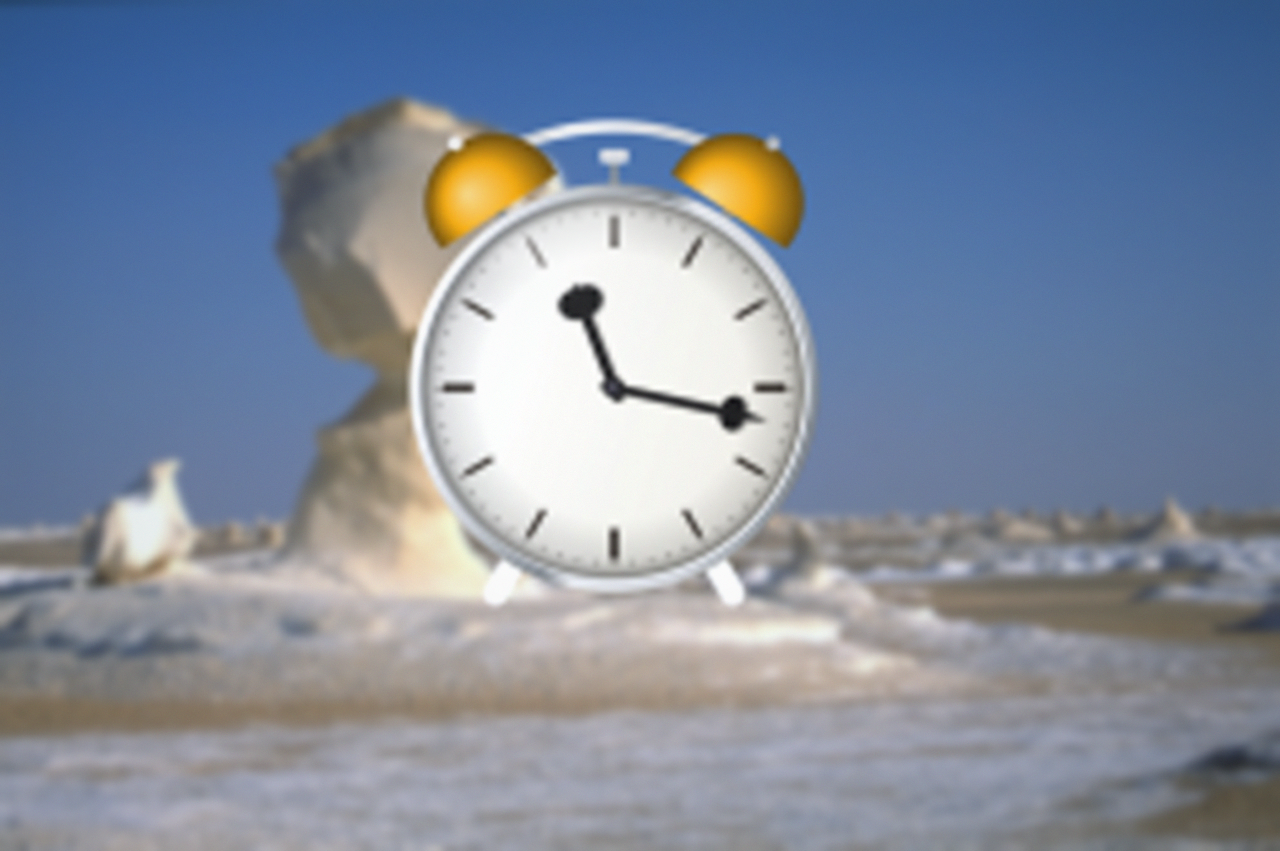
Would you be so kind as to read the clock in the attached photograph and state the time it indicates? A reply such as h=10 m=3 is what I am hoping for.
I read h=11 m=17
